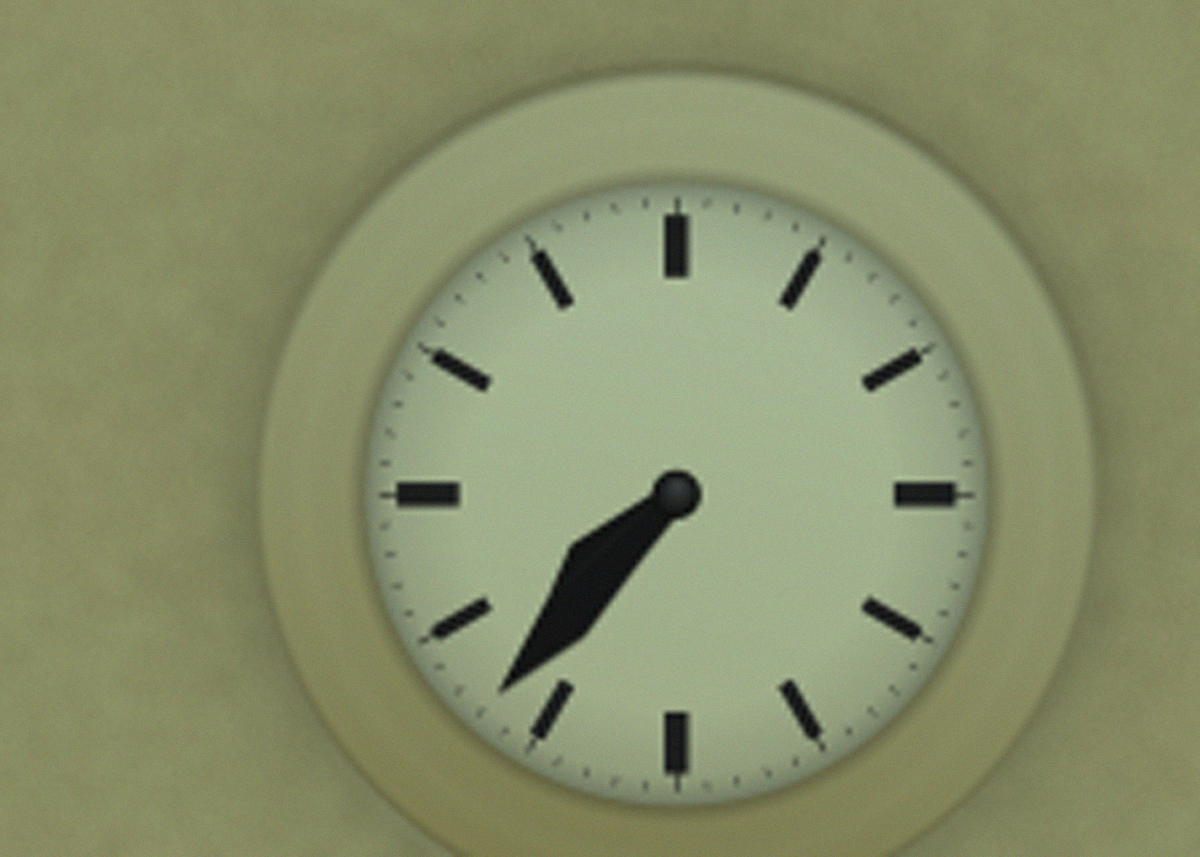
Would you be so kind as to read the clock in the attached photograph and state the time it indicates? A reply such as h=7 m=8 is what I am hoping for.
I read h=7 m=37
